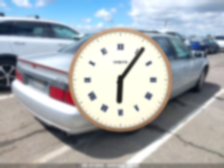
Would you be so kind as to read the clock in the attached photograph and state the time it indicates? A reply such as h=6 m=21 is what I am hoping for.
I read h=6 m=6
